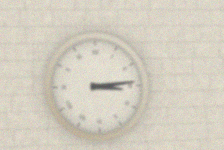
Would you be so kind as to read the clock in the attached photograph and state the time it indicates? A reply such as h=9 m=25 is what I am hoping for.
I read h=3 m=14
